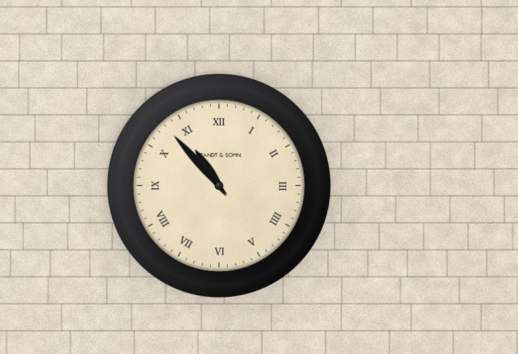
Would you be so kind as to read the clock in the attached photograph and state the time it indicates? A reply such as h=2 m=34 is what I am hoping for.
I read h=10 m=53
